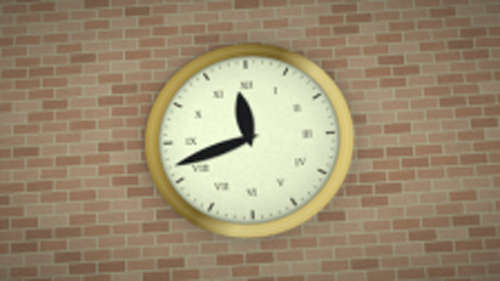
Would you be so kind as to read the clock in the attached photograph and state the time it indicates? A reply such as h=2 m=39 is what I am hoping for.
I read h=11 m=42
